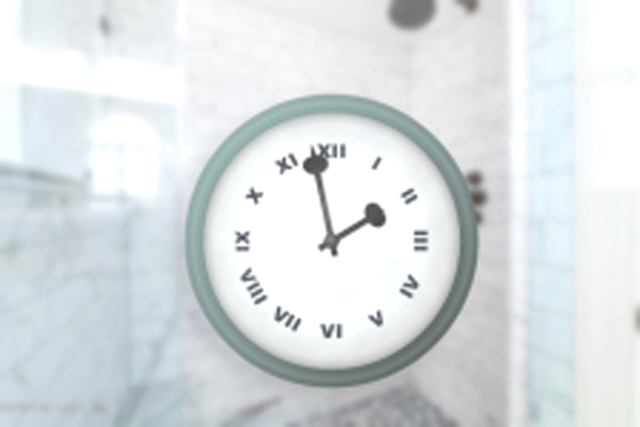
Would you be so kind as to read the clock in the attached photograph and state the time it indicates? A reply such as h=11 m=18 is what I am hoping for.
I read h=1 m=58
